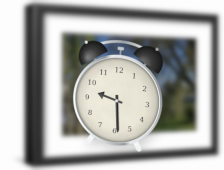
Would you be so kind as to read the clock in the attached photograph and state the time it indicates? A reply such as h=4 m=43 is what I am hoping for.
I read h=9 m=29
